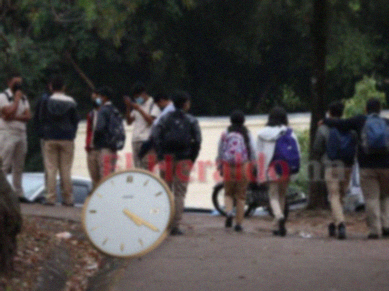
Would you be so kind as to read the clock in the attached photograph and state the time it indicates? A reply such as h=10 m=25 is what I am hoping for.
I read h=4 m=20
